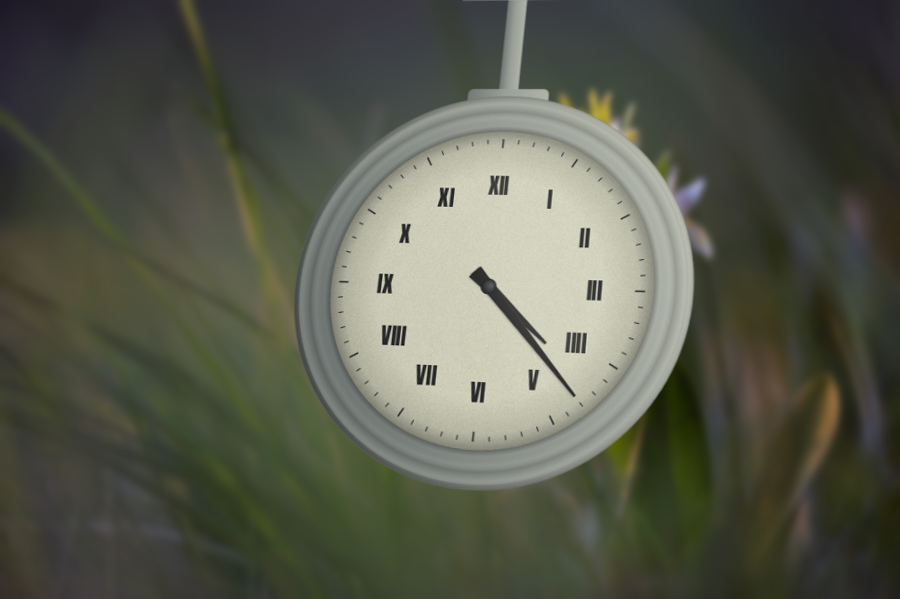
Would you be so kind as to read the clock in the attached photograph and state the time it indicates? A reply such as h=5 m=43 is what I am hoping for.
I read h=4 m=23
